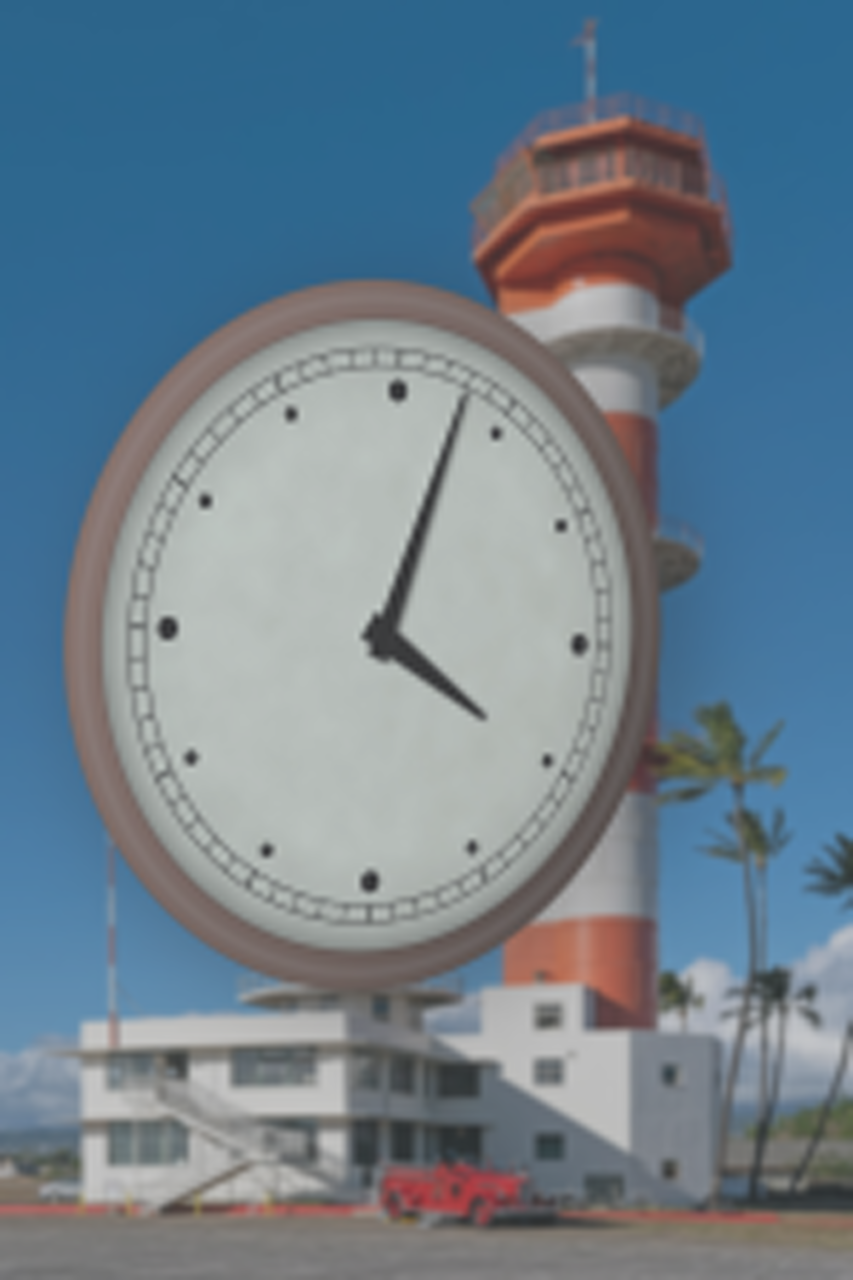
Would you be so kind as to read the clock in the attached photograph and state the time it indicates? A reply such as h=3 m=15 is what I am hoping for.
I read h=4 m=3
